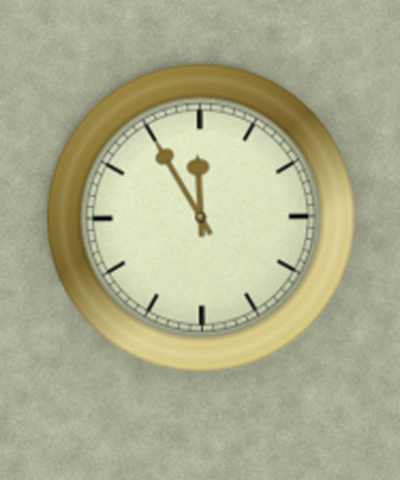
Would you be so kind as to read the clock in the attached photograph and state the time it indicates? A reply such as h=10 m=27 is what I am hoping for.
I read h=11 m=55
